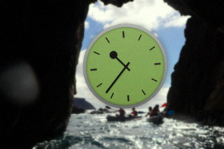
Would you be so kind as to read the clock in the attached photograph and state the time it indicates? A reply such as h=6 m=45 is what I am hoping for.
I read h=10 m=37
